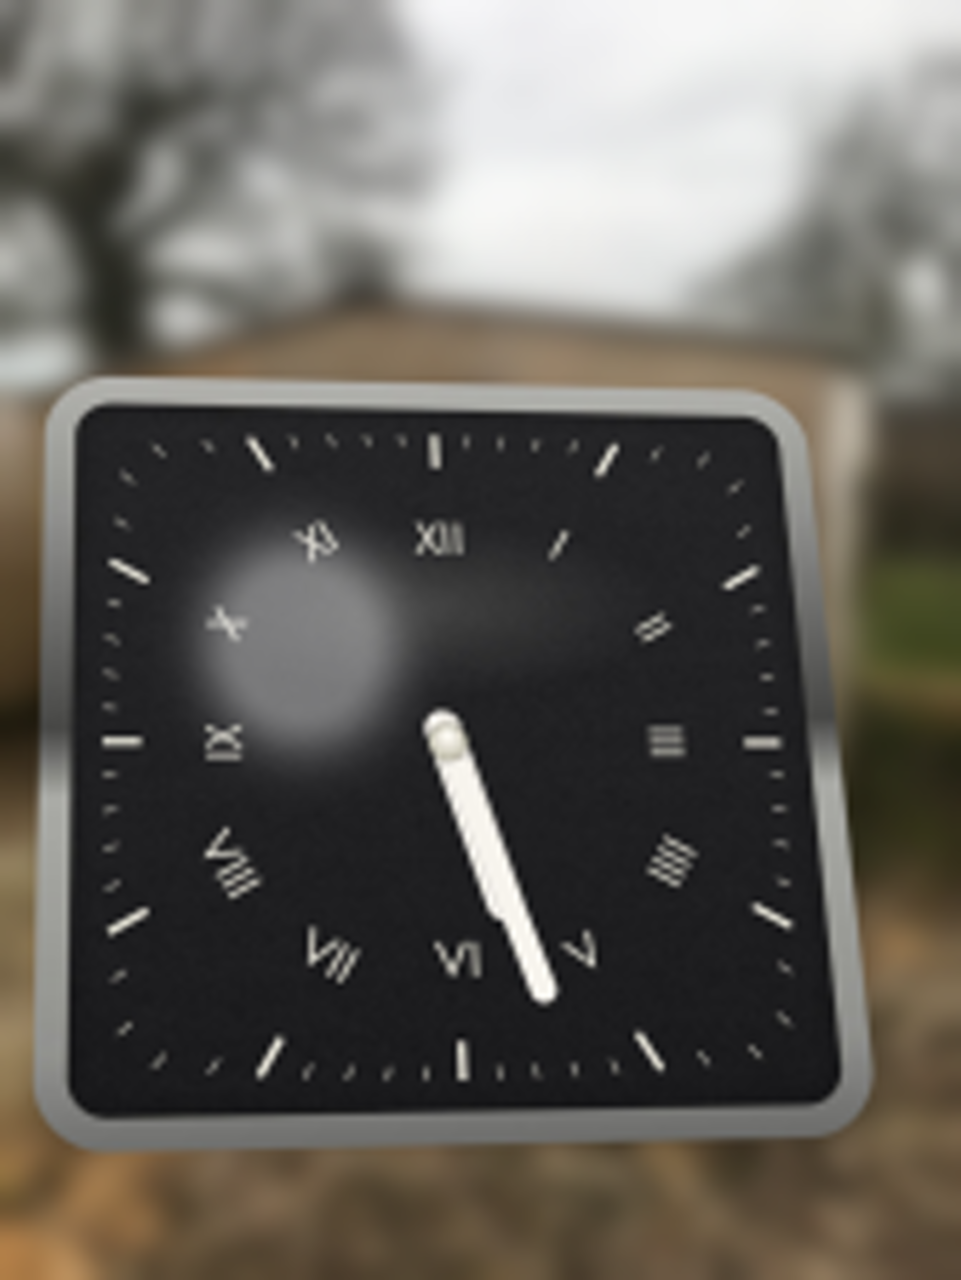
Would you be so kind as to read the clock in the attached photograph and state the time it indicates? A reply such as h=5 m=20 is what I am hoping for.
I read h=5 m=27
